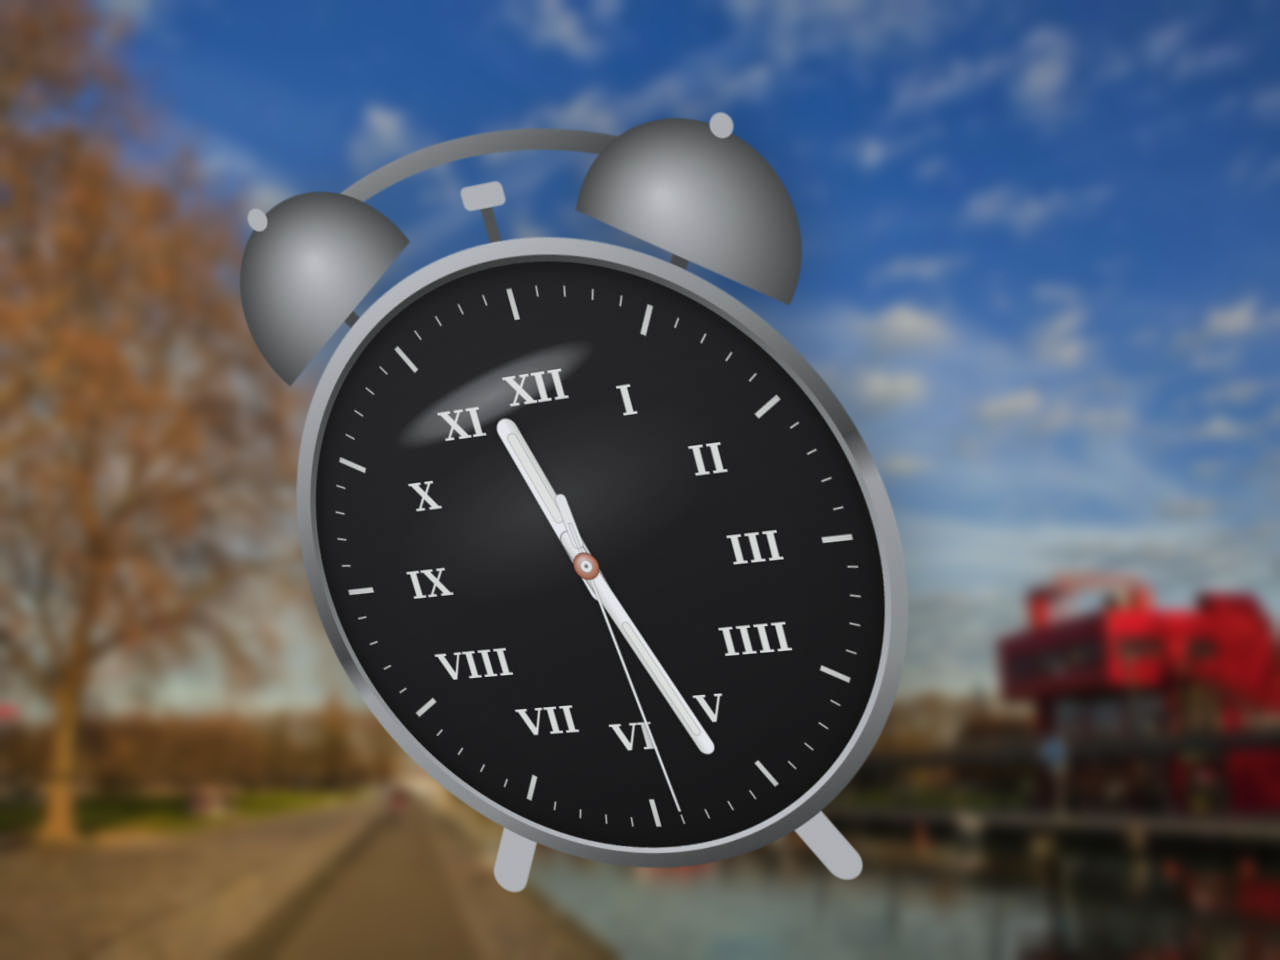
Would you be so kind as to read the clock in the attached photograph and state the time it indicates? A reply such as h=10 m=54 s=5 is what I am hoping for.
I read h=11 m=26 s=29
